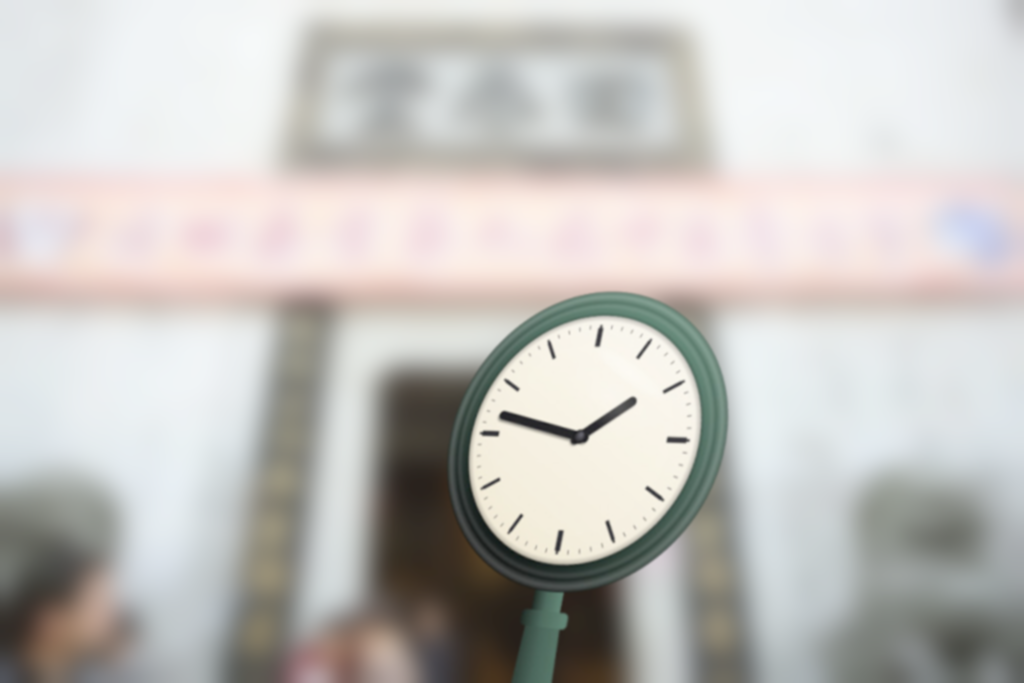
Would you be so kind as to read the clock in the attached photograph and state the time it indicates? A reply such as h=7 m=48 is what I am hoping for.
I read h=1 m=47
